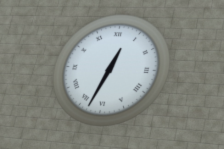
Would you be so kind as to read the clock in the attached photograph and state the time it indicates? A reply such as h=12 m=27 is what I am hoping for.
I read h=12 m=33
